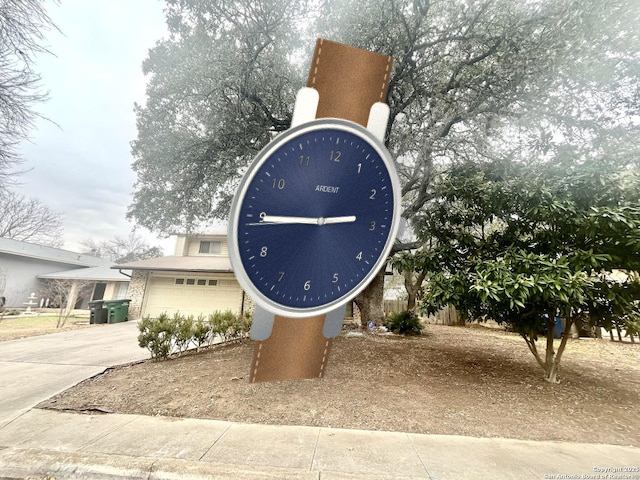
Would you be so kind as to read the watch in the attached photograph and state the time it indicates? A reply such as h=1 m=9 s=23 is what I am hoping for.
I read h=2 m=44 s=44
